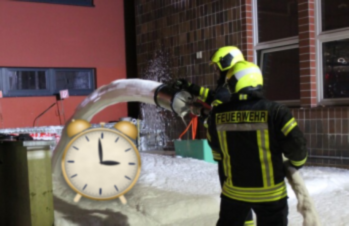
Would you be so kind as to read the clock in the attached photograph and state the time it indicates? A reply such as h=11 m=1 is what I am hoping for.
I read h=2 m=59
